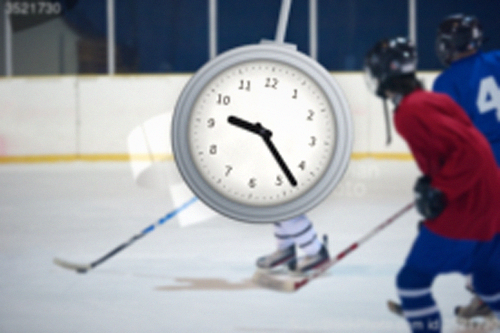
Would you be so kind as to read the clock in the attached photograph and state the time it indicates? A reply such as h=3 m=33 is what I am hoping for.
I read h=9 m=23
